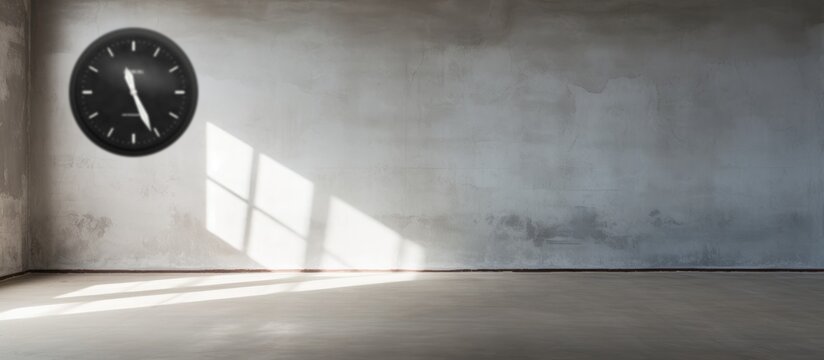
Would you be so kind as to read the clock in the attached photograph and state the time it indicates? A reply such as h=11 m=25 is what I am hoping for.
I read h=11 m=26
